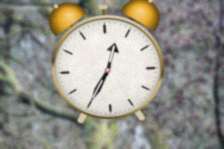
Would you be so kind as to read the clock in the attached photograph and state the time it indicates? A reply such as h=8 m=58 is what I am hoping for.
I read h=12 m=35
